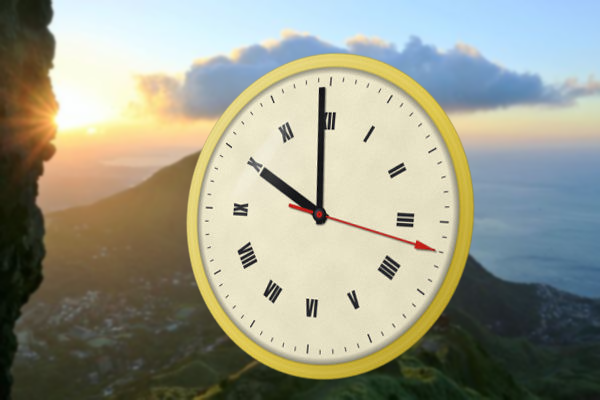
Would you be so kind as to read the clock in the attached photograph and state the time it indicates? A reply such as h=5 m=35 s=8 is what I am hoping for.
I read h=9 m=59 s=17
